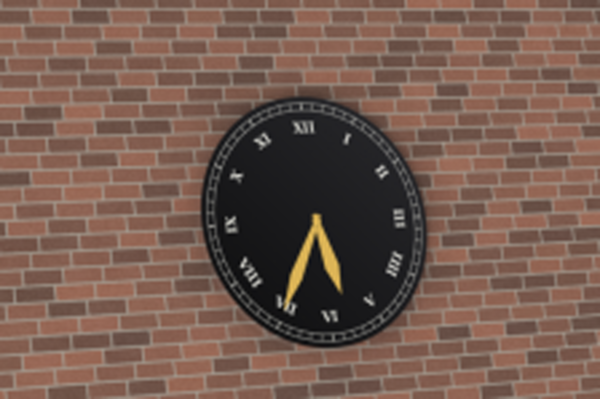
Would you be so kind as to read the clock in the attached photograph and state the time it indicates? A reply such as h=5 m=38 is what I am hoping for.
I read h=5 m=35
